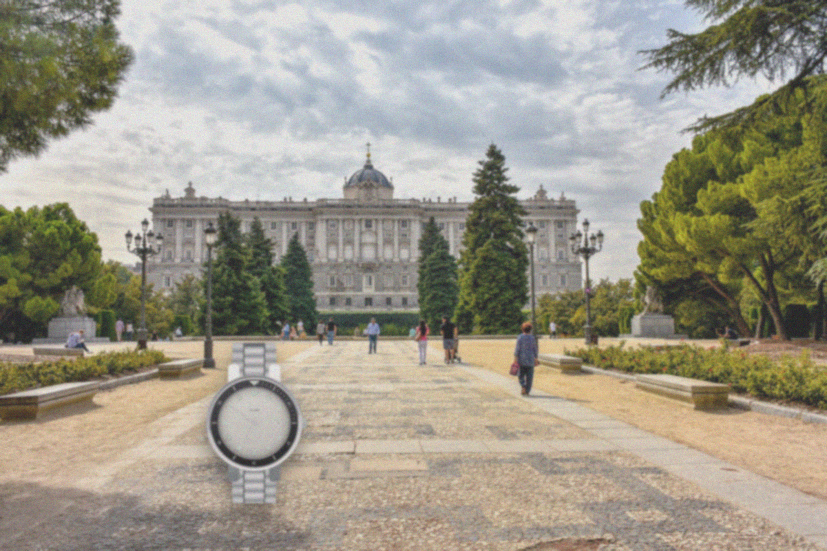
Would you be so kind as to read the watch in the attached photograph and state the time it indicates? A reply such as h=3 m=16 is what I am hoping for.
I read h=6 m=51
